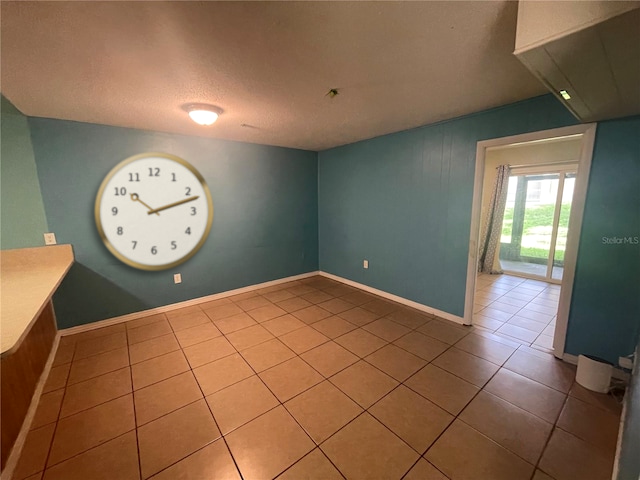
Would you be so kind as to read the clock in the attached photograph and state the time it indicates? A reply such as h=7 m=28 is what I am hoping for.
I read h=10 m=12
